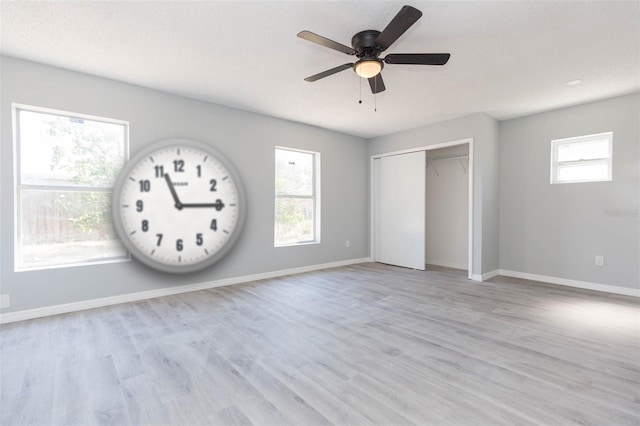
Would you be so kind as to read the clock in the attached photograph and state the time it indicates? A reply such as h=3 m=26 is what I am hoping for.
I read h=11 m=15
